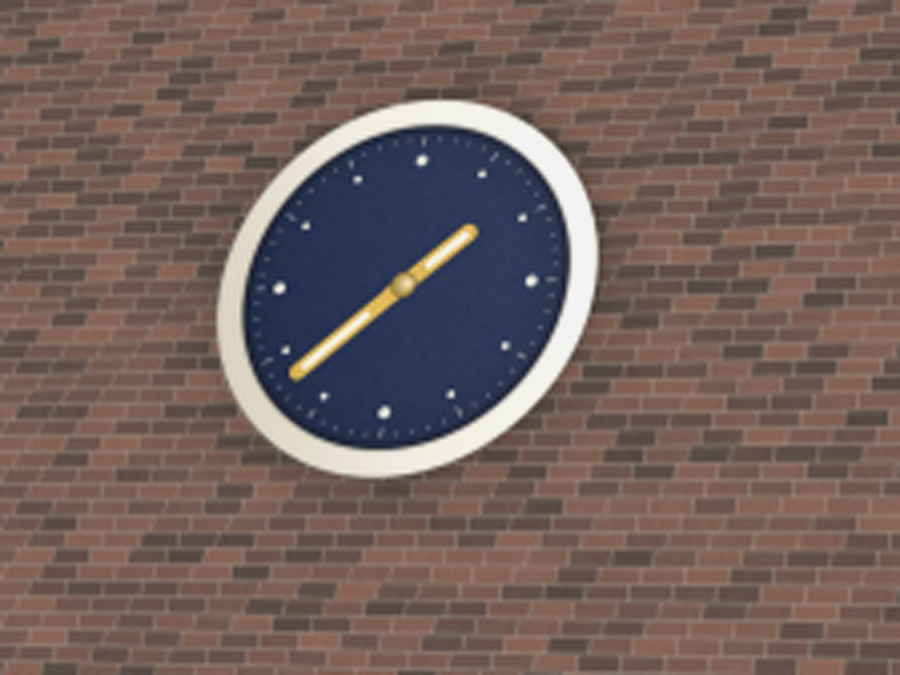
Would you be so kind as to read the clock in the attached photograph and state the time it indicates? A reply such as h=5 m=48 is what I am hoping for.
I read h=1 m=38
